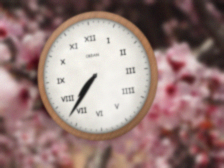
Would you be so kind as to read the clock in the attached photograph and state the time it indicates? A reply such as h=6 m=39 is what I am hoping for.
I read h=7 m=37
